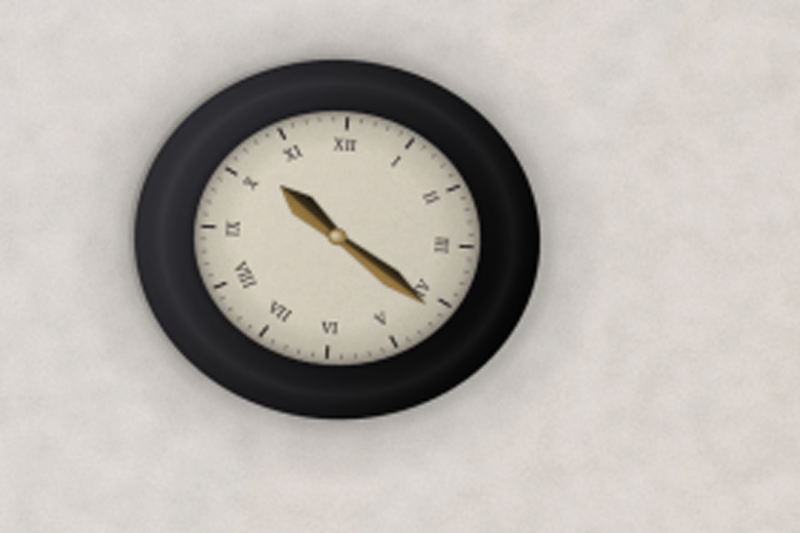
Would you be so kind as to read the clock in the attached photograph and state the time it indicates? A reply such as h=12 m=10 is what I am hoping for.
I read h=10 m=21
